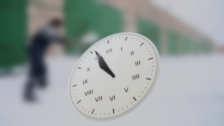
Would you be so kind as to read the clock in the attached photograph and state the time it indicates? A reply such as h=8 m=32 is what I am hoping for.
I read h=10 m=56
